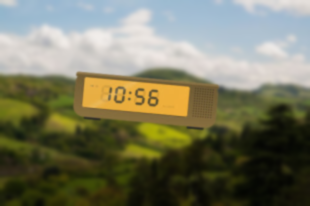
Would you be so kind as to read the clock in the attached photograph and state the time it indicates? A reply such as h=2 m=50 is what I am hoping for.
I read h=10 m=56
